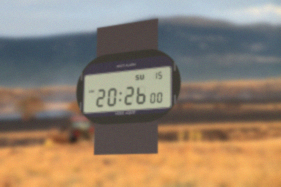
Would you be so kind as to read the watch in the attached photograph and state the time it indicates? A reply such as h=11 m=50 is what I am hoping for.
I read h=20 m=26
